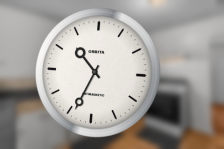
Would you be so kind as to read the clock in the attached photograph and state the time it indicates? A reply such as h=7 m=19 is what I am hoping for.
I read h=10 m=34
